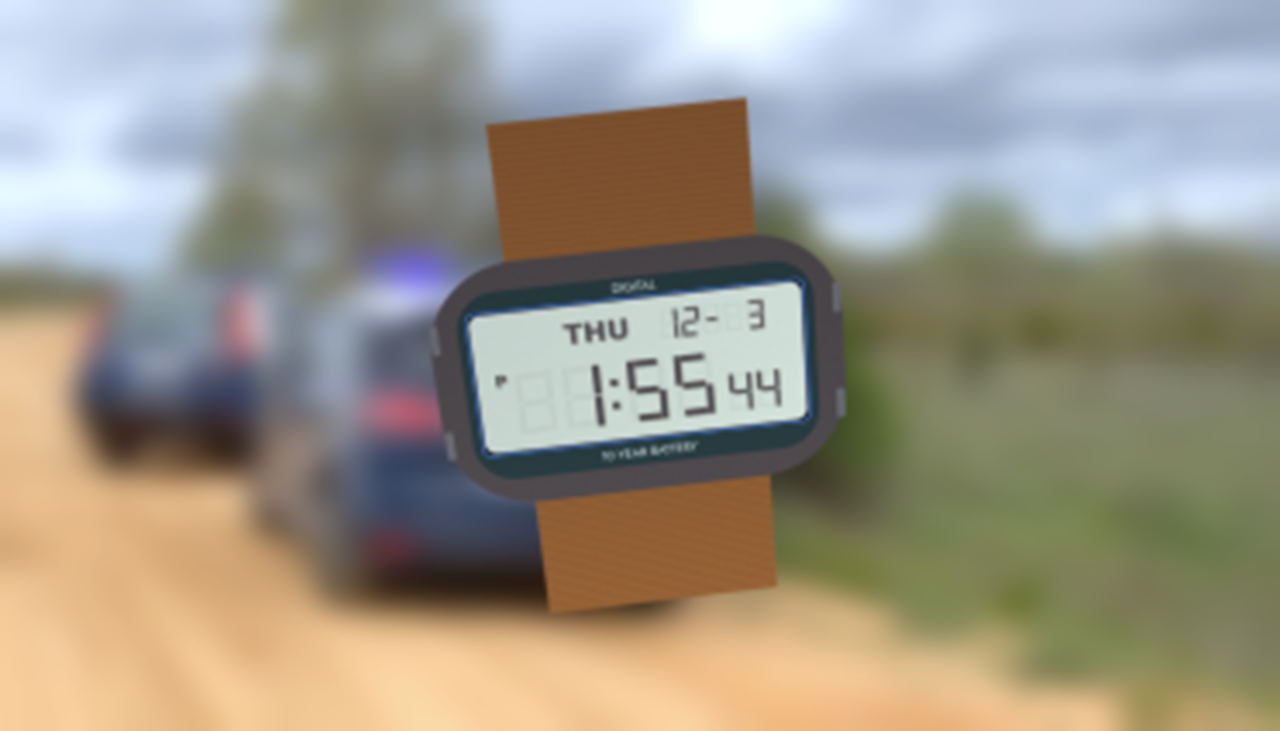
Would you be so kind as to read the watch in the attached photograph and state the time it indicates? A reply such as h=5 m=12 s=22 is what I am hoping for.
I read h=1 m=55 s=44
